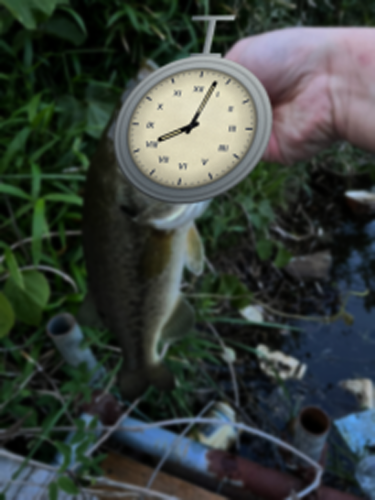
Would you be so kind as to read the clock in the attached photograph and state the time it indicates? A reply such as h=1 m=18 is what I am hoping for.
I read h=8 m=3
